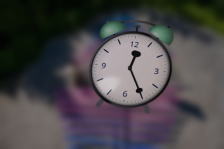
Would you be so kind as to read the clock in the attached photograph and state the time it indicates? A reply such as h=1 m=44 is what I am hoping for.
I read h=12 m=25
